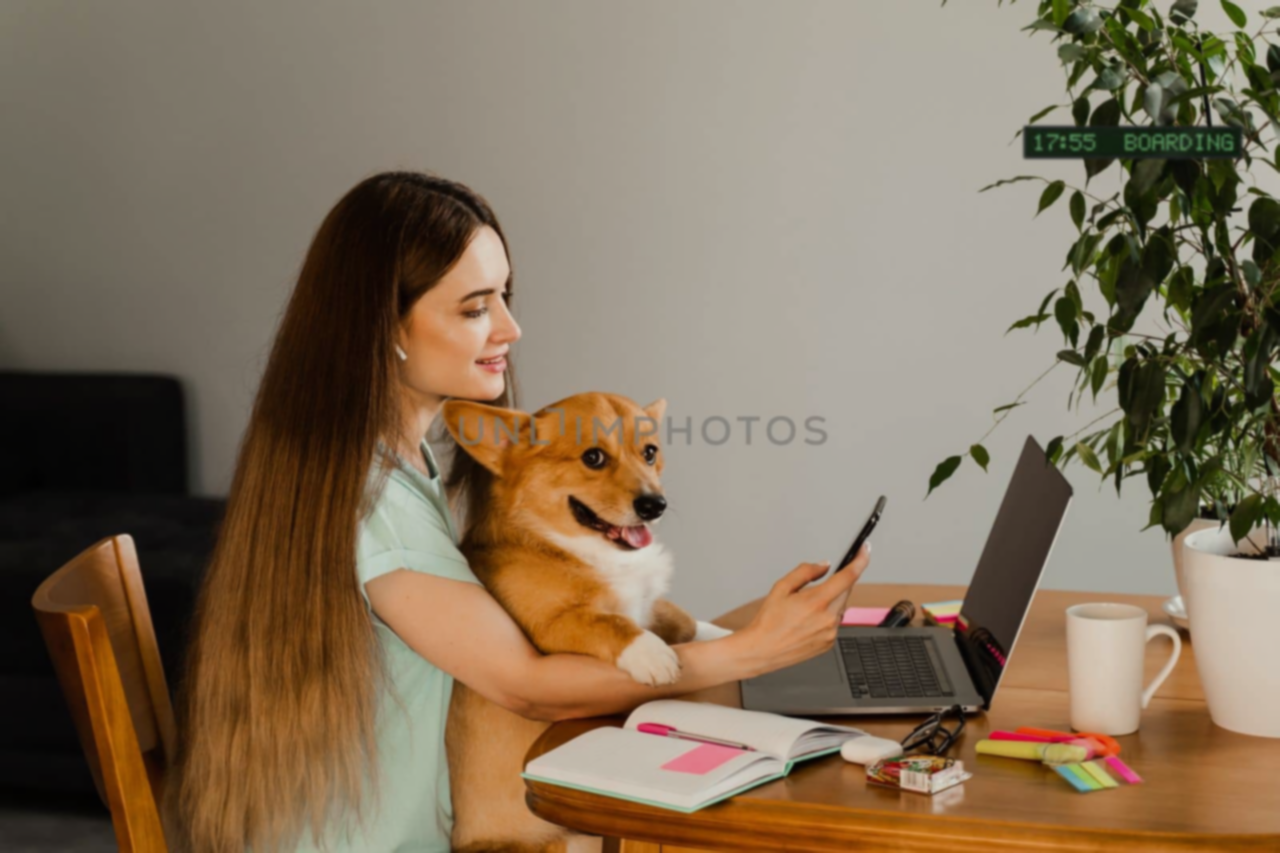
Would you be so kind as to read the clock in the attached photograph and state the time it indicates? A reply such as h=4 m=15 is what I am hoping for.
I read h=17 m=55
